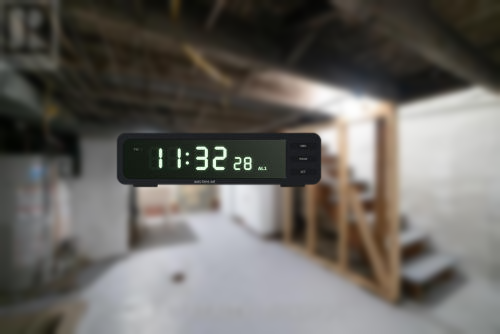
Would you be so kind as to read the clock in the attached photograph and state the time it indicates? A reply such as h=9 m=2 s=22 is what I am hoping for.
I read h=11 m=32 s=28
